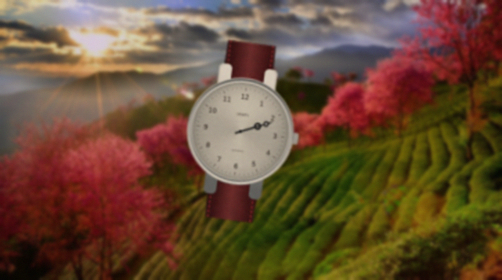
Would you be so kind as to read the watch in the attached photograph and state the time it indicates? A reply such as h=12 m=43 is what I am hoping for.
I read h=2 m=11
